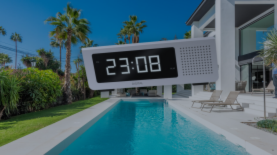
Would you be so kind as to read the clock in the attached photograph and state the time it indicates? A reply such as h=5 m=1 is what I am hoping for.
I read h=23 m=8
